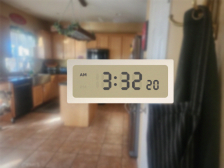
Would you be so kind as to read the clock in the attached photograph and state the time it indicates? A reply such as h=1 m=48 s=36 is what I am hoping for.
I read h=3 m=32 s=20
